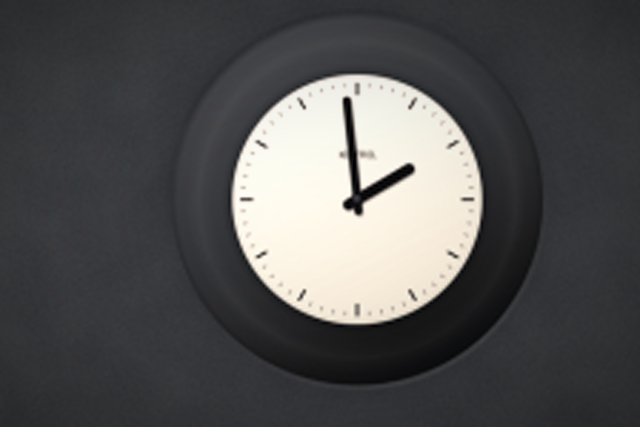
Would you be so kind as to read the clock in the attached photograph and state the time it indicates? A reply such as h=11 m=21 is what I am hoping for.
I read h=1 m=59
